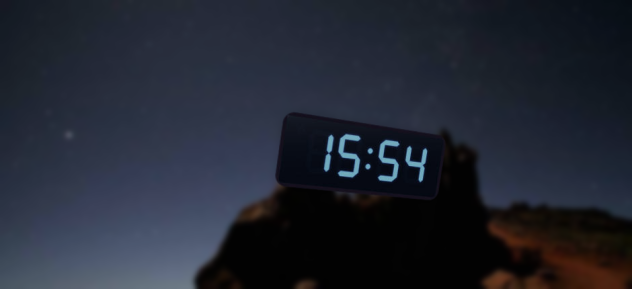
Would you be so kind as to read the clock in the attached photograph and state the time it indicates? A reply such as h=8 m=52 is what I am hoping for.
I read h=15 m=54
